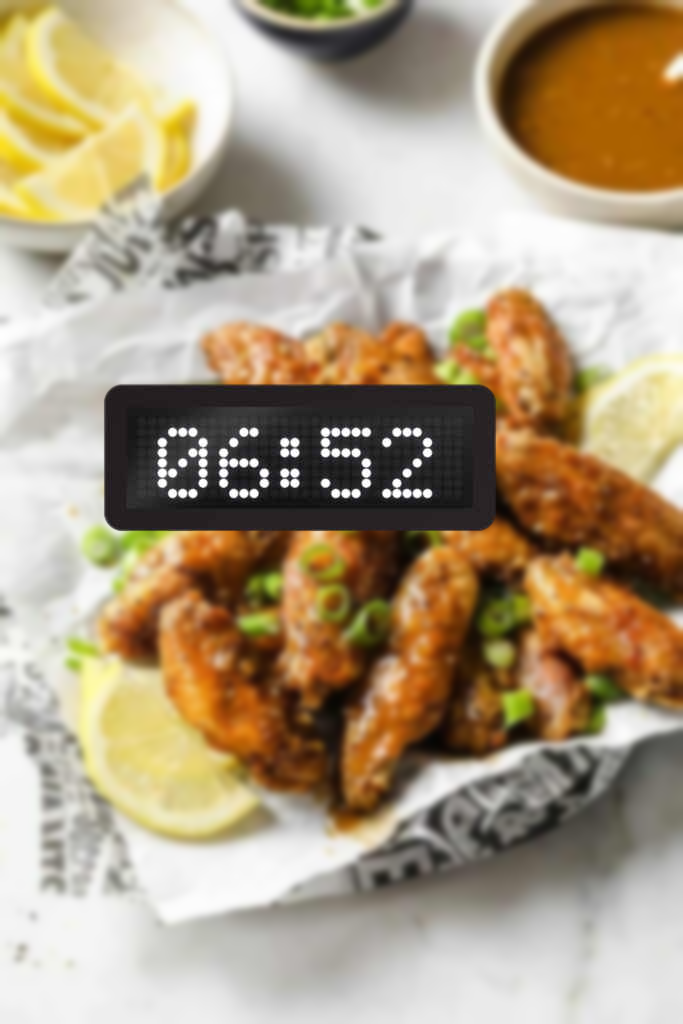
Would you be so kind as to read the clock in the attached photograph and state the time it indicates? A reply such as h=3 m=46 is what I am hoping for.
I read h=6 m=52
